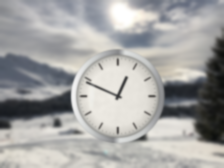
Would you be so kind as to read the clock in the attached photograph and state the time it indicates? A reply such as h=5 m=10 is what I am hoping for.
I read h=12 m=49
